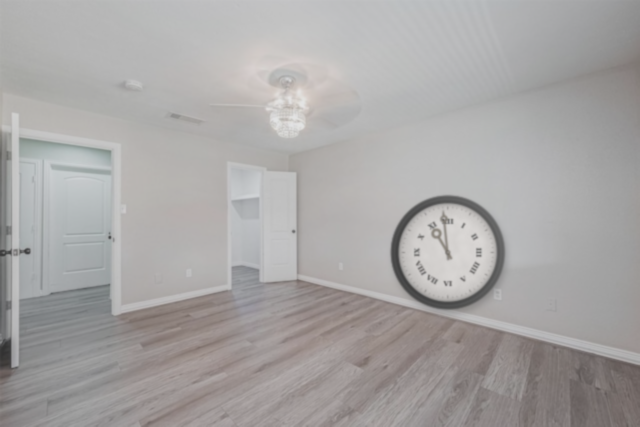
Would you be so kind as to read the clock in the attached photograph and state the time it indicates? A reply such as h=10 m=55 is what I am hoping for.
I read h=10 m=59
